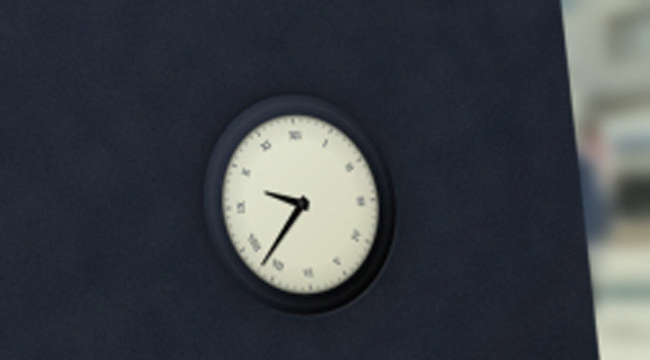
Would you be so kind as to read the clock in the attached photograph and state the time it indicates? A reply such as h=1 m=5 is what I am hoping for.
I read h=9 m=37
